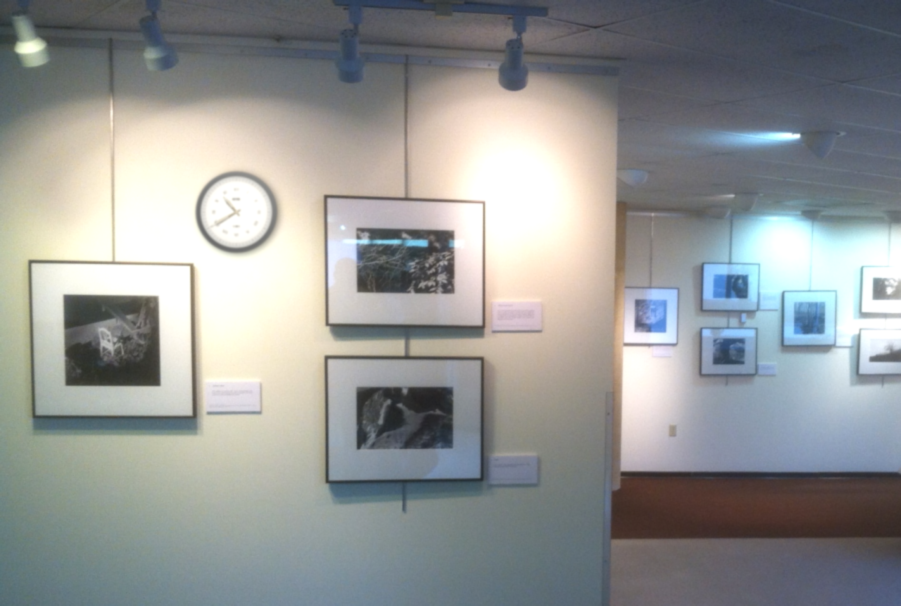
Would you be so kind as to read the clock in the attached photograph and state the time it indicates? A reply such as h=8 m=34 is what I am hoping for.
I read h=10 m=40
